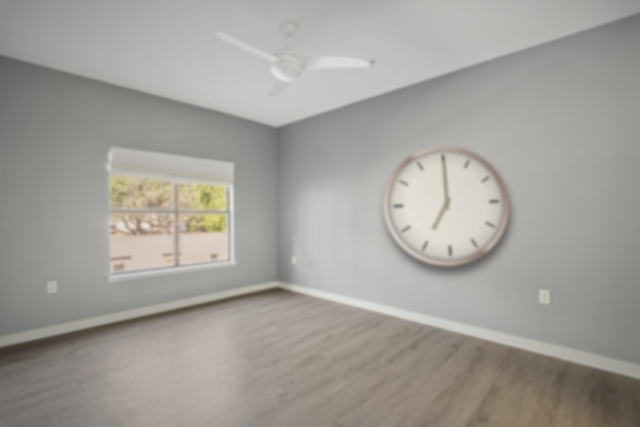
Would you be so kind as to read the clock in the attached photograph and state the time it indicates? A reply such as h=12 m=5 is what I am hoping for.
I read h=7 m=0
